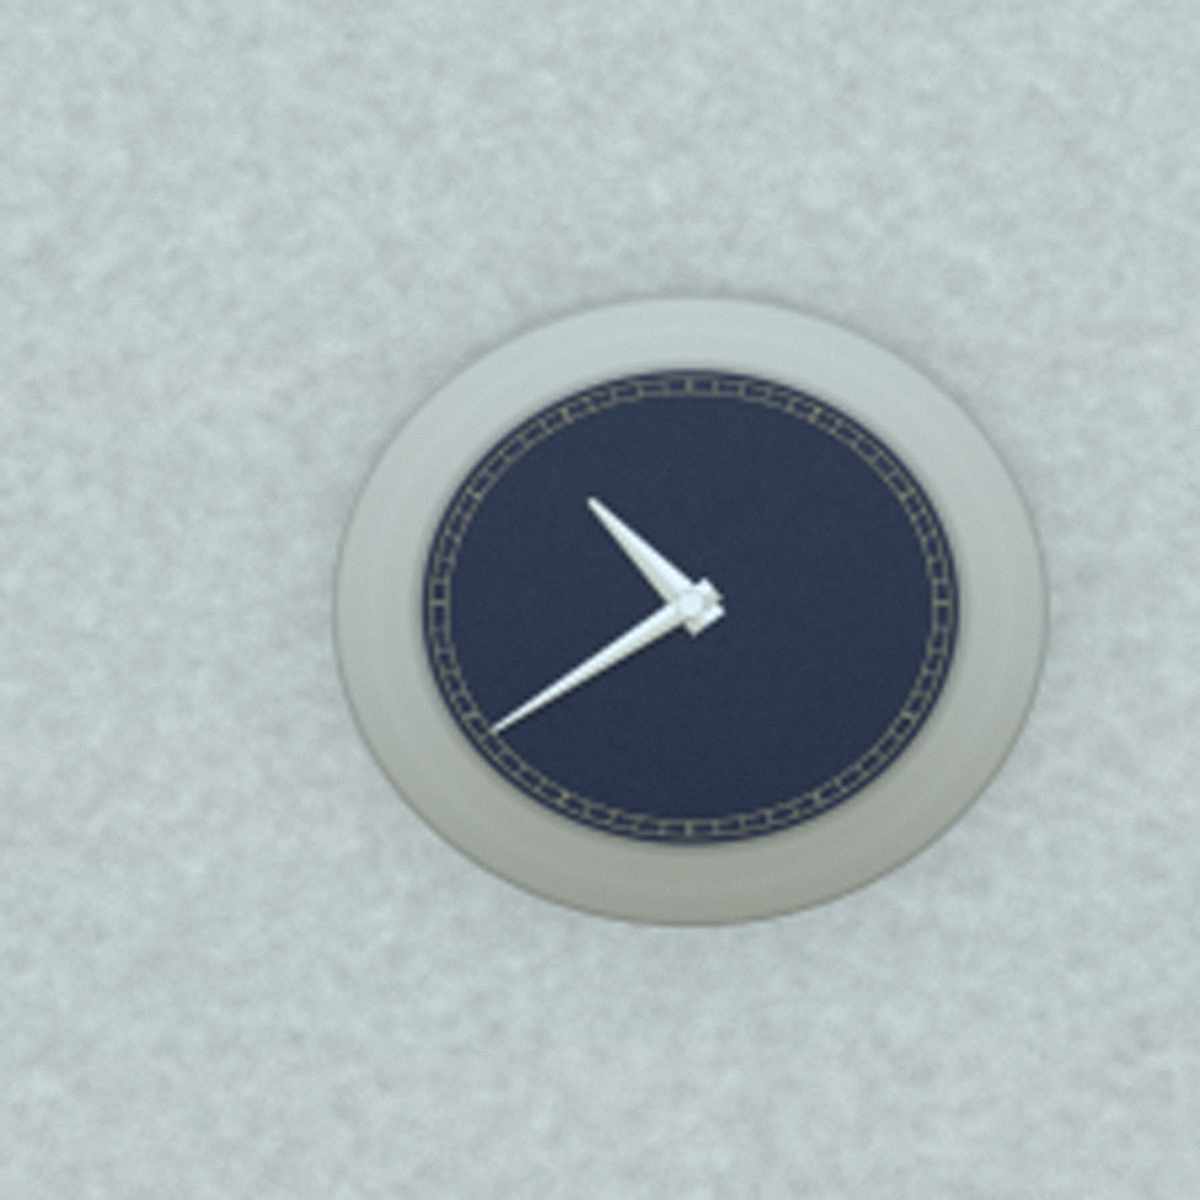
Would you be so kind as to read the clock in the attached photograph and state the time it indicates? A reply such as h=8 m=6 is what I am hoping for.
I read h=10 m=39
